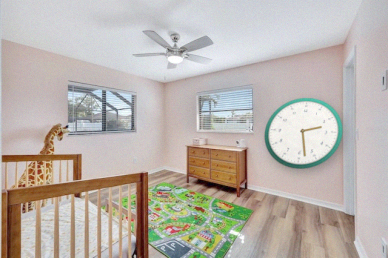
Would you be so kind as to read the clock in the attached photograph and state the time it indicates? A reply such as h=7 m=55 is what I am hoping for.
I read h=2 m=28
